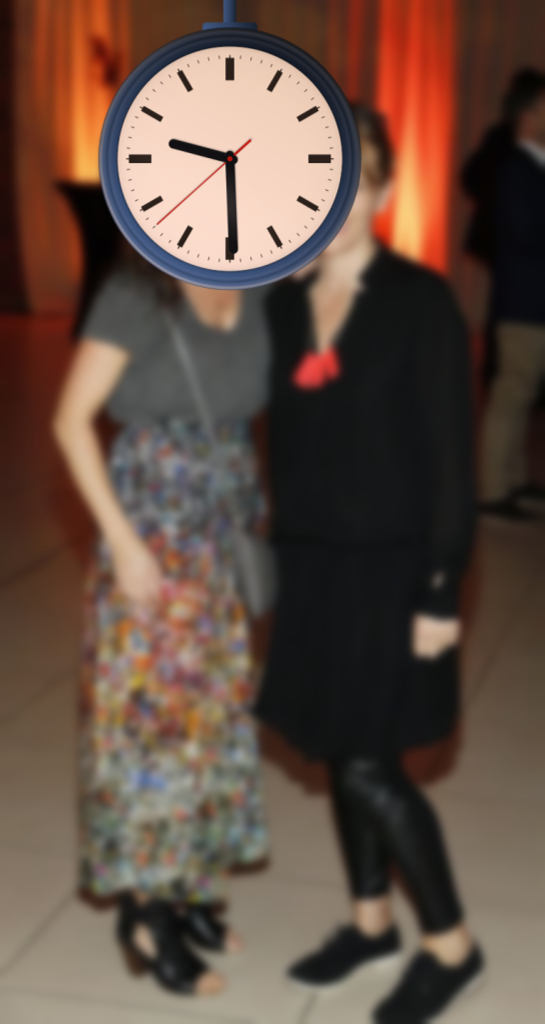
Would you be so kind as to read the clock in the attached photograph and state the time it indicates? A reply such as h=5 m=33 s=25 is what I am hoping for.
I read h=9 m=29 s=38
